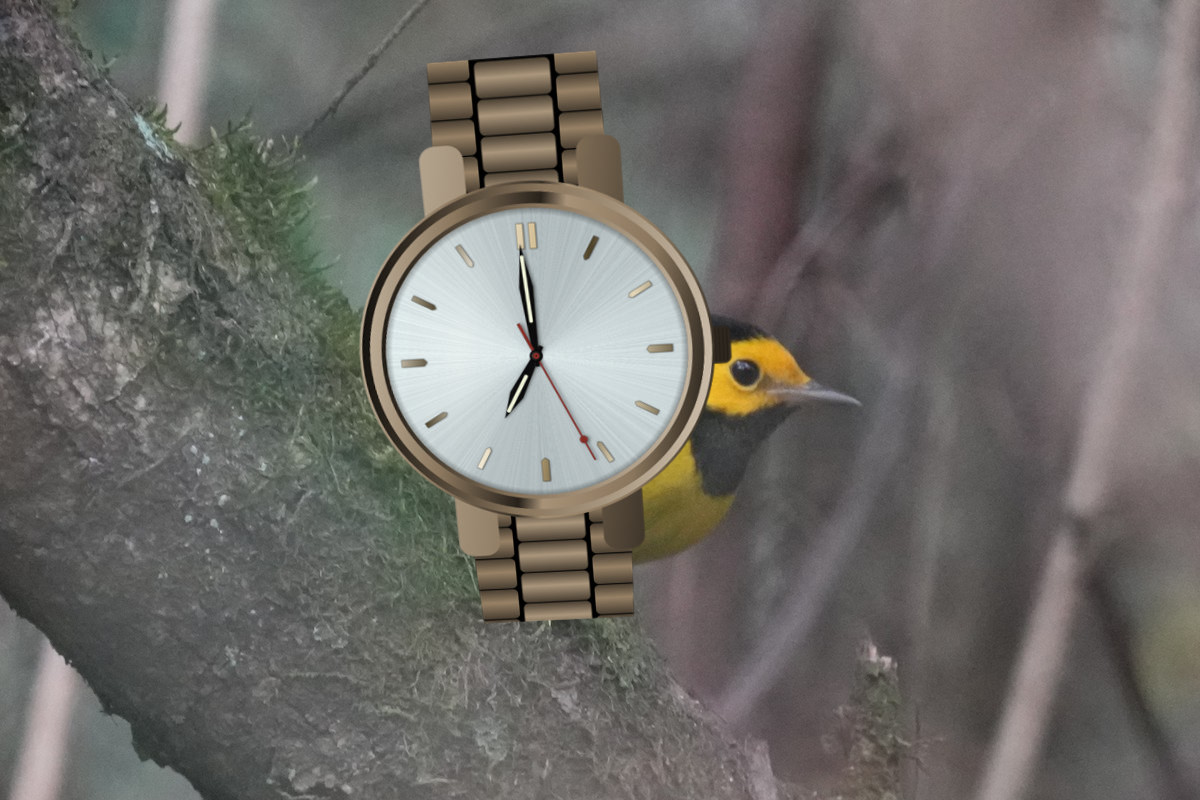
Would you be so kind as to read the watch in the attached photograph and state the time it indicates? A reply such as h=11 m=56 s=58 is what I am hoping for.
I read h=6 m=59 s=26
